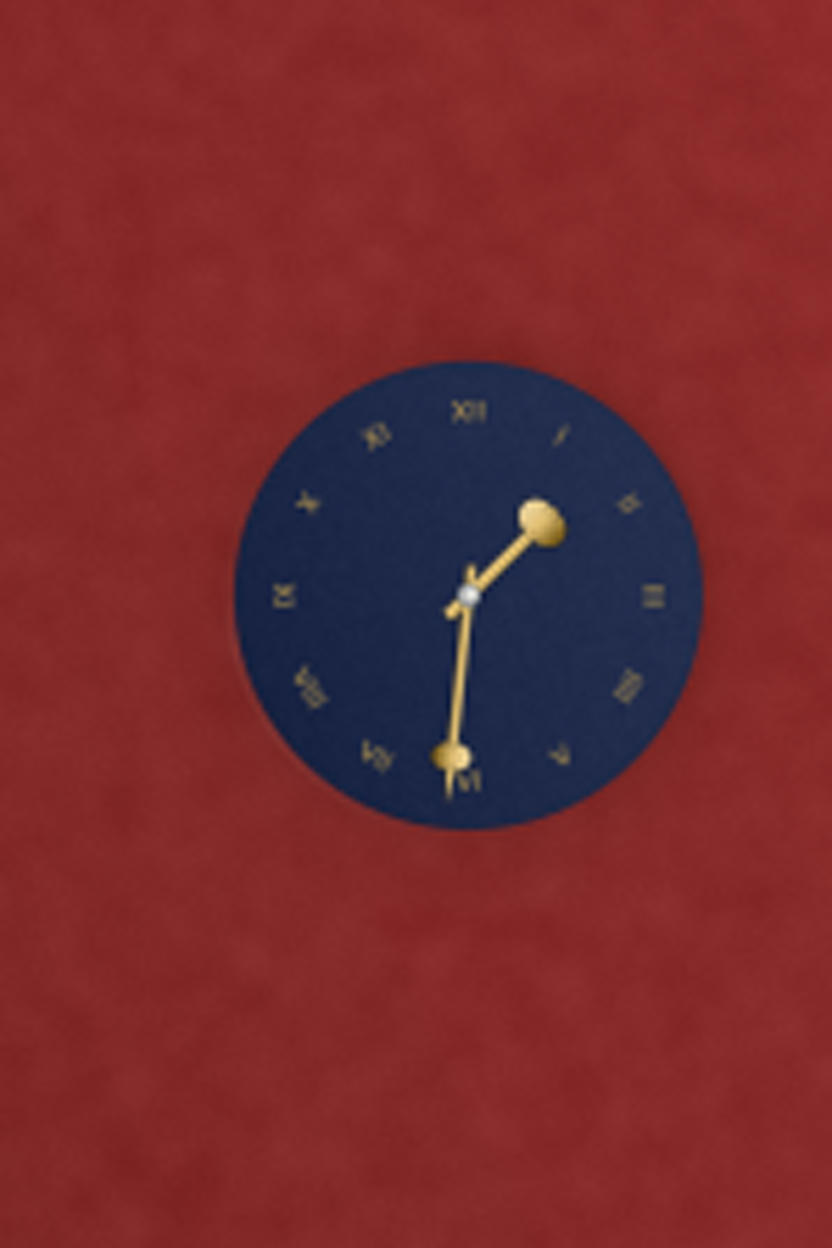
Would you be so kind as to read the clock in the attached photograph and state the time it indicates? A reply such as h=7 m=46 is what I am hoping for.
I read h=1 m=31
